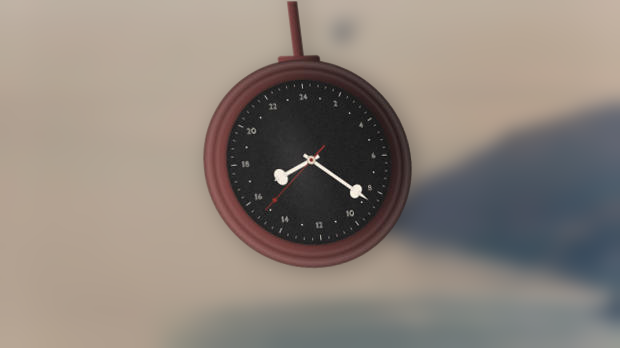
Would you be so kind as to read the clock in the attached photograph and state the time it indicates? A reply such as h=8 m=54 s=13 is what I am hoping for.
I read h=16 m=21 s=38
